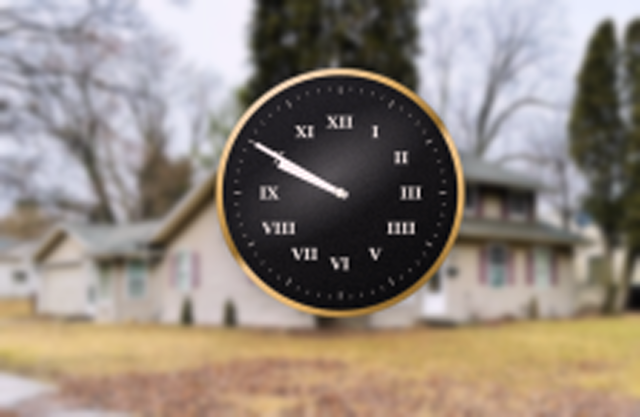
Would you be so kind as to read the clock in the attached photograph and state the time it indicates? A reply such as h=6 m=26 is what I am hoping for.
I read h=9 m=50
